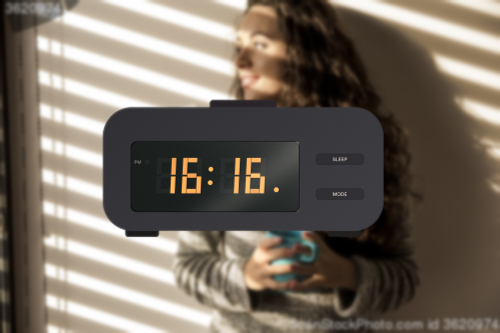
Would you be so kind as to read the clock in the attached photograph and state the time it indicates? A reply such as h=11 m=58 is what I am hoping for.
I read h=16 m=16
